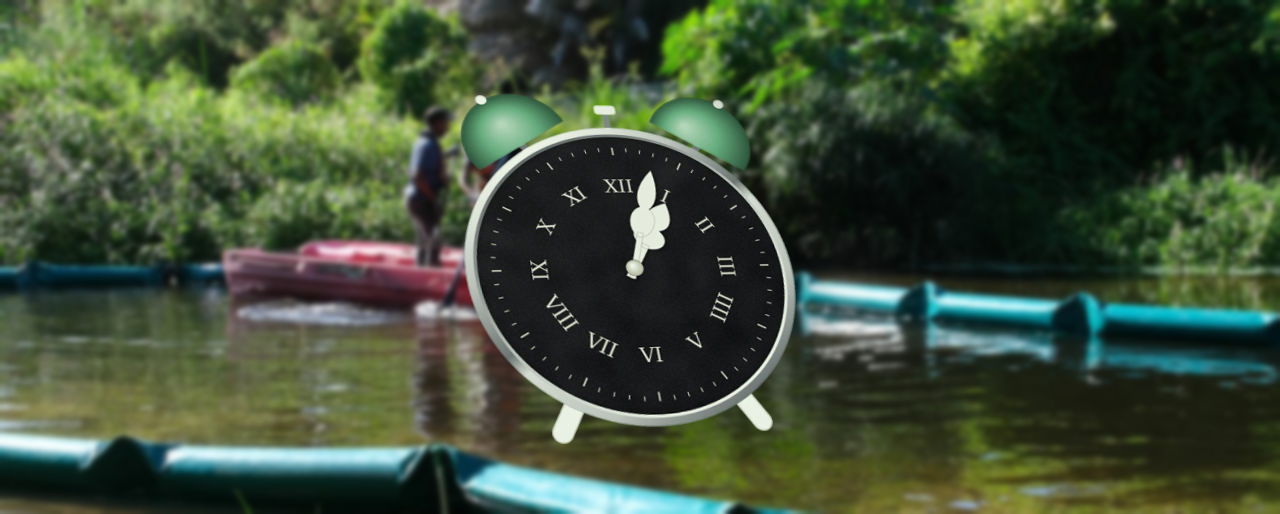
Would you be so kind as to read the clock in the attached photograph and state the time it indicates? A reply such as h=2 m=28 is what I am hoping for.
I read h=1 m=3
